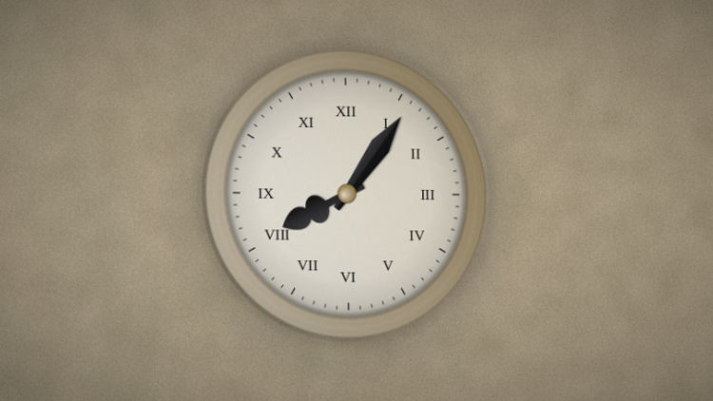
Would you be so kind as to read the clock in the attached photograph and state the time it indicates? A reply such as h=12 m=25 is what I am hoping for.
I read h=8 m=6
